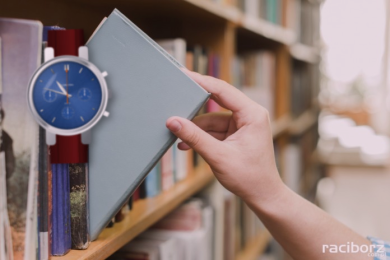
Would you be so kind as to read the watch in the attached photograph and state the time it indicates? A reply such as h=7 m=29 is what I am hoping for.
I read h=10 m=48
